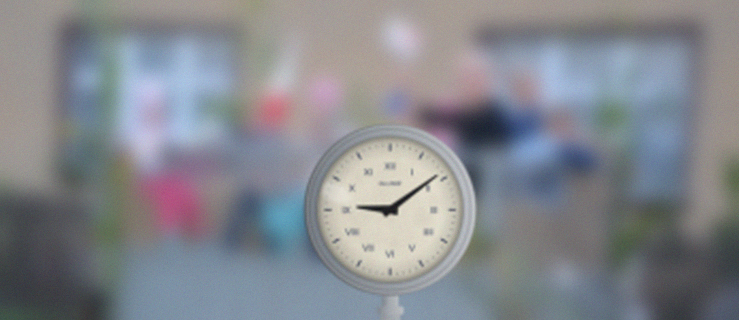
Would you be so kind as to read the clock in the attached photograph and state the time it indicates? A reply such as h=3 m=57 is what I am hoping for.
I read h=9 m=9
